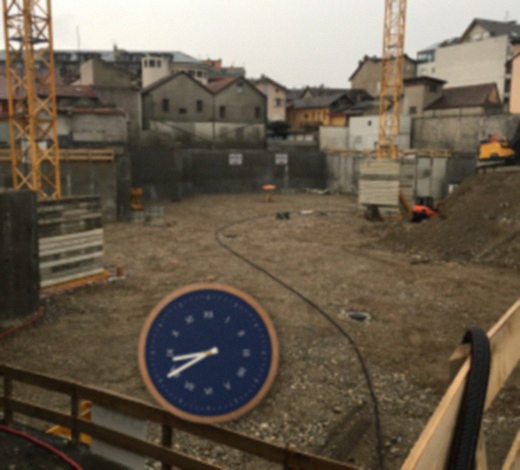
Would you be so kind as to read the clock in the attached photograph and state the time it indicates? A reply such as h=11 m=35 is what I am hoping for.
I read h=8 m=40
